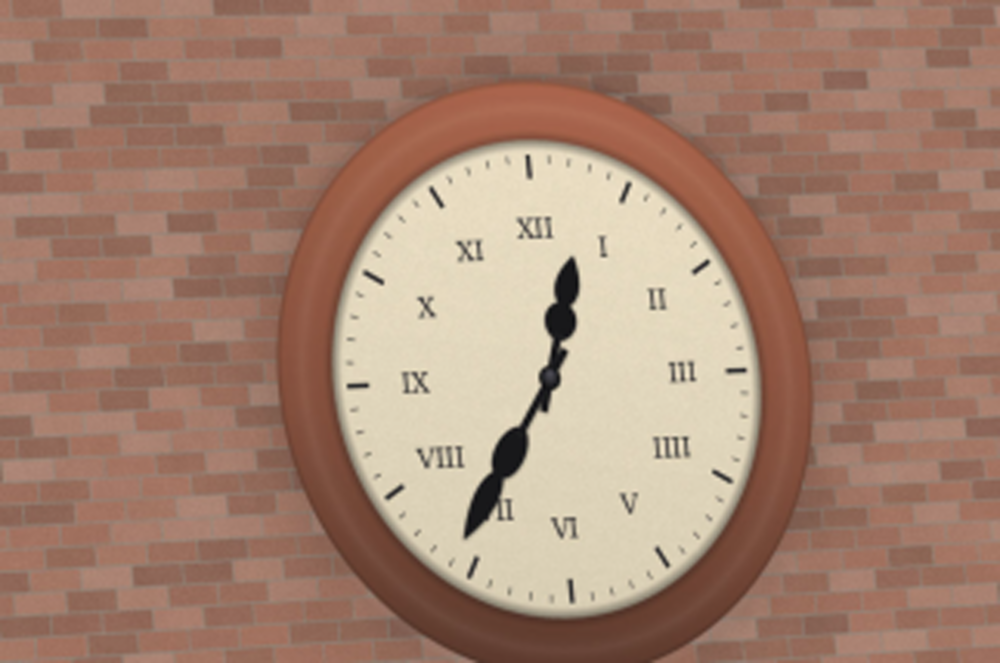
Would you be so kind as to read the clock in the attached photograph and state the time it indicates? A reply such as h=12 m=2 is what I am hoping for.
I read h=12 m=36
